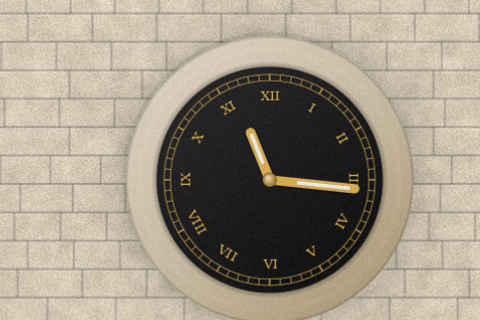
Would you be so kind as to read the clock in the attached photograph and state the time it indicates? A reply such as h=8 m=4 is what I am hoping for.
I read h=11 m=16
